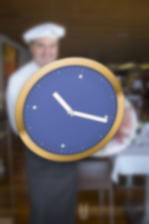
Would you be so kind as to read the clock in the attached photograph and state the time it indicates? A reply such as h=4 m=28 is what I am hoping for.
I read h=10 m=16
